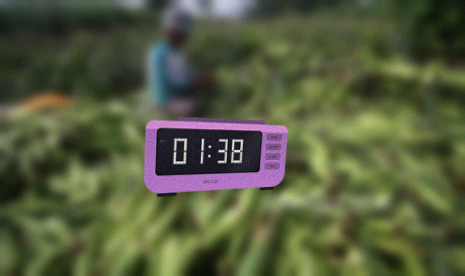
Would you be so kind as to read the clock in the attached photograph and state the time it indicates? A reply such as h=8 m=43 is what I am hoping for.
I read h=1 m=38
